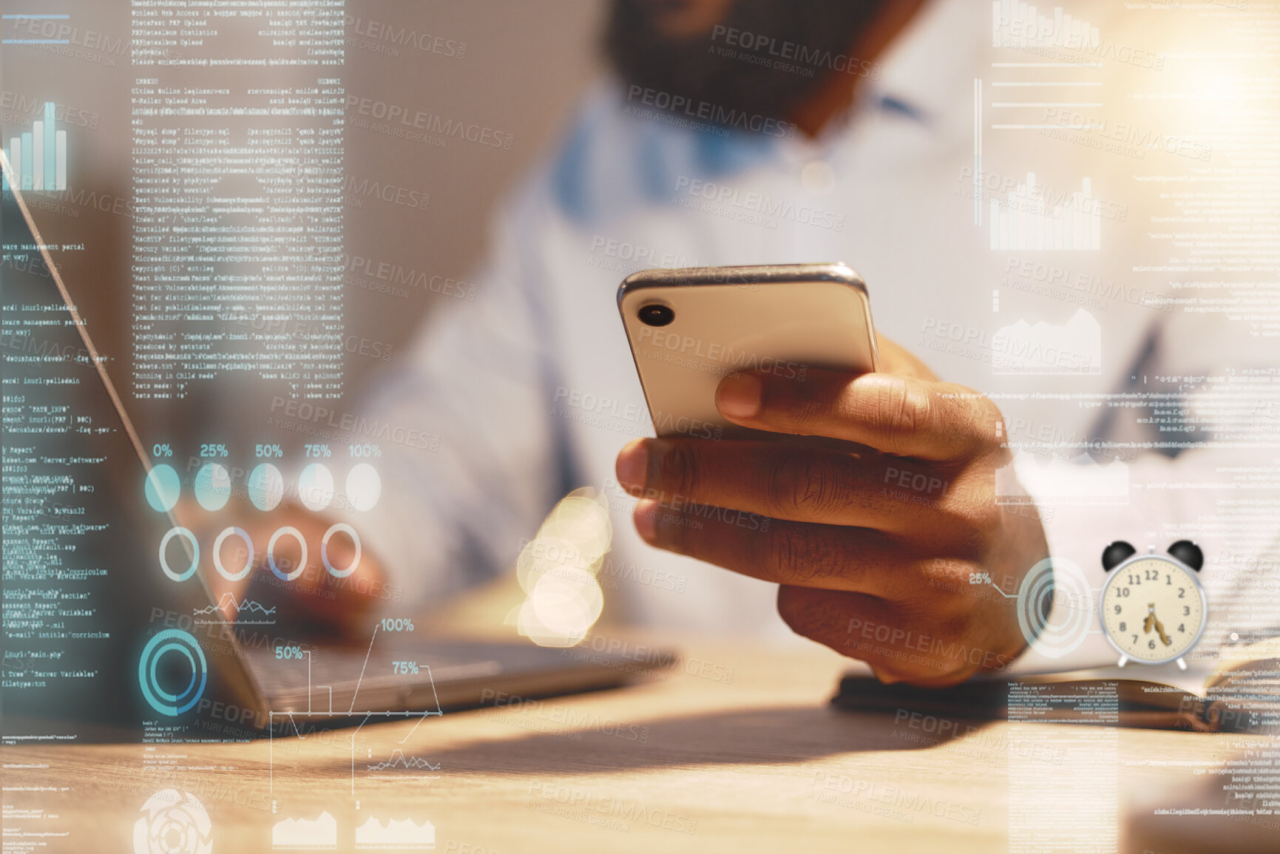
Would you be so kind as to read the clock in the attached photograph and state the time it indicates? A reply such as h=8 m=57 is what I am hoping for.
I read h=6 m=26
